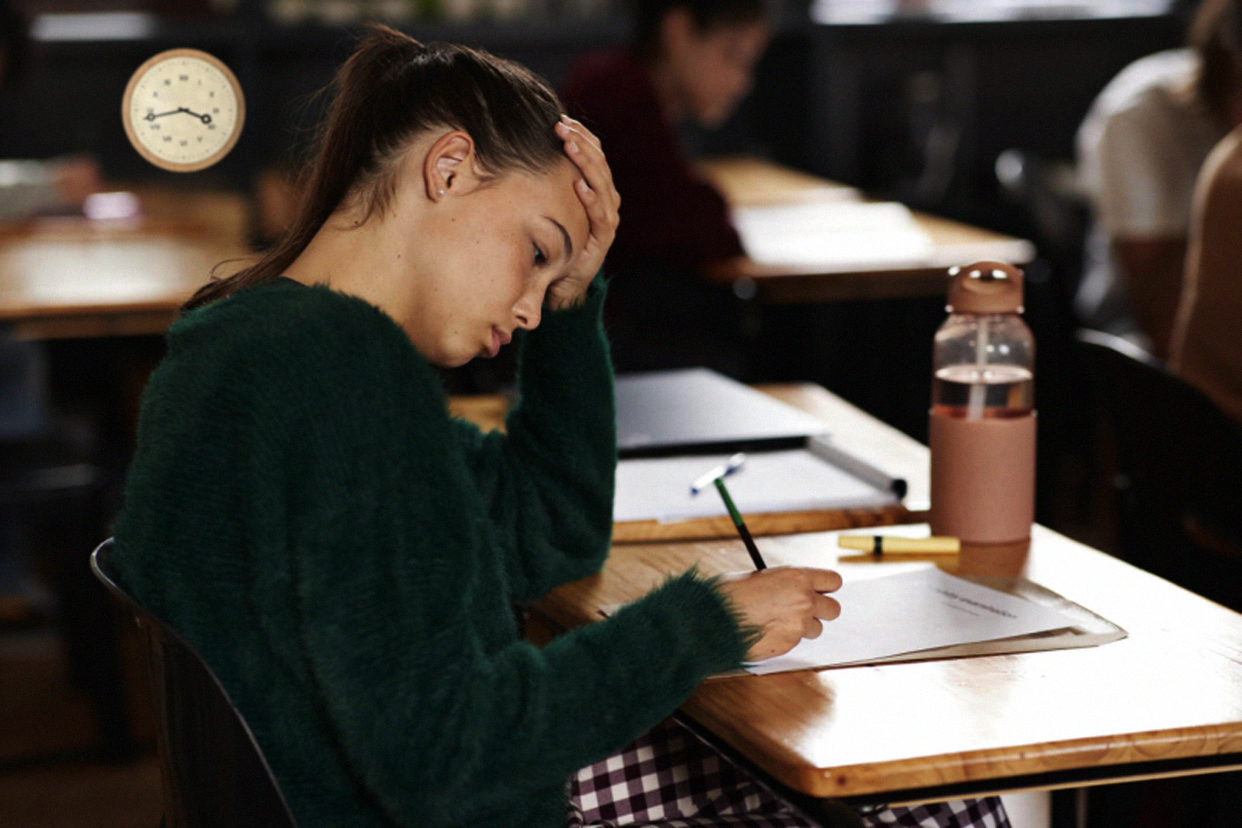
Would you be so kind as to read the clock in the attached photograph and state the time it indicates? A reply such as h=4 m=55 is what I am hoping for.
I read h=3 m=43
